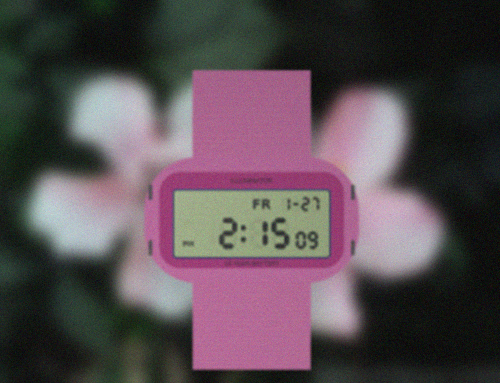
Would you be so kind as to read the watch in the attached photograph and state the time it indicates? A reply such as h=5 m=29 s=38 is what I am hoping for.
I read h=2 m=15 s=9
